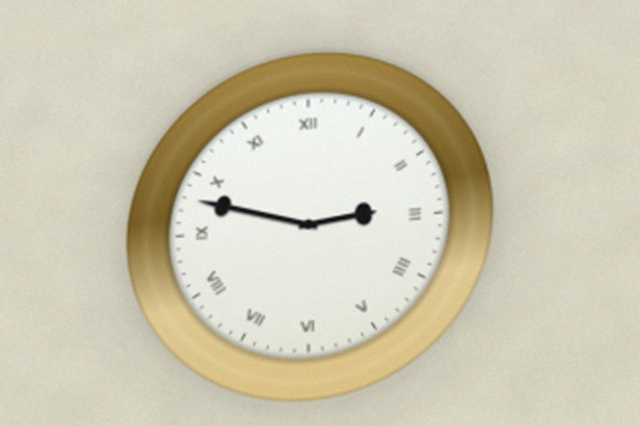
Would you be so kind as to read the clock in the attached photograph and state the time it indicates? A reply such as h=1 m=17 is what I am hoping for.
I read h=2 m=48
